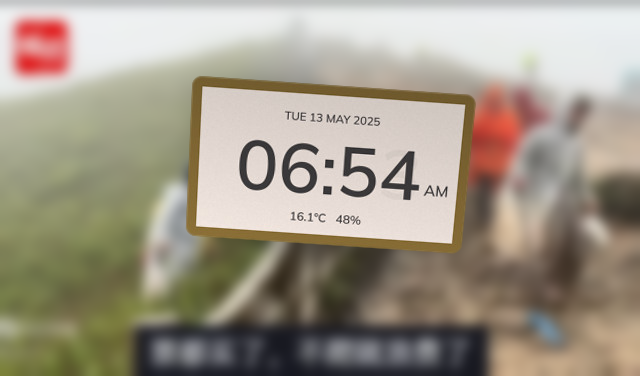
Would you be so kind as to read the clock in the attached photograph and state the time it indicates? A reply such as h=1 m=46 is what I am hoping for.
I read h=6 m=54
